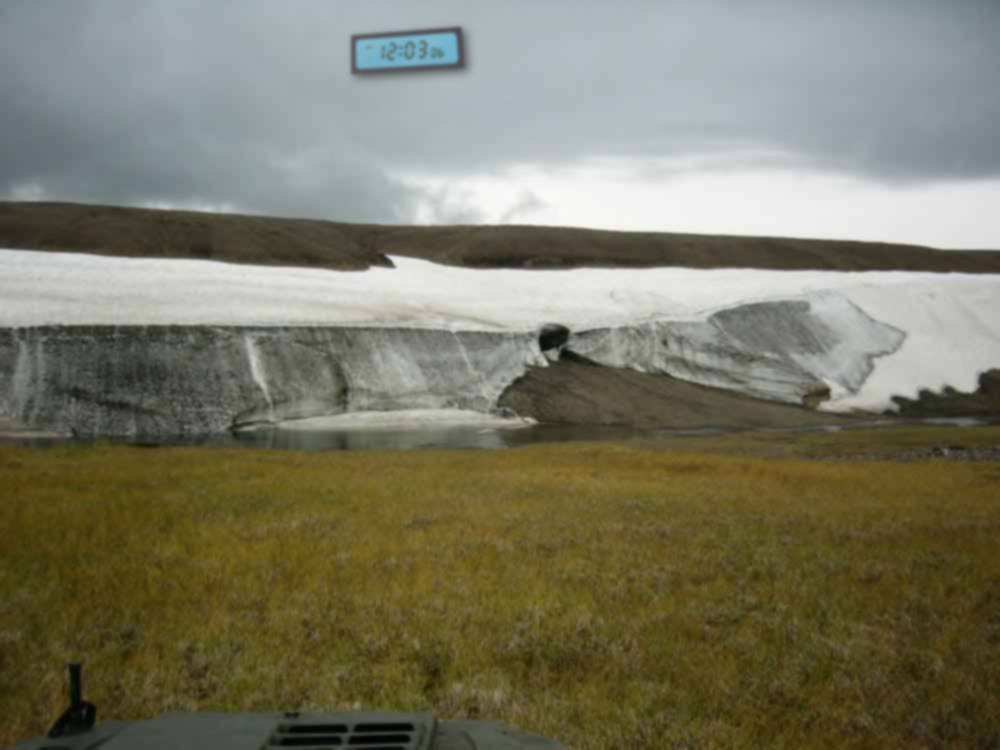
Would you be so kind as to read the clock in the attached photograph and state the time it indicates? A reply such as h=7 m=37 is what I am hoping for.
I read h=12 m=3
